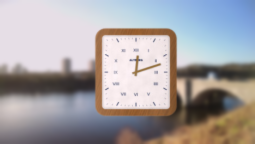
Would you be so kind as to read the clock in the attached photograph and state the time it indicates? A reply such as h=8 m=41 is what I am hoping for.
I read h=12 m=12
